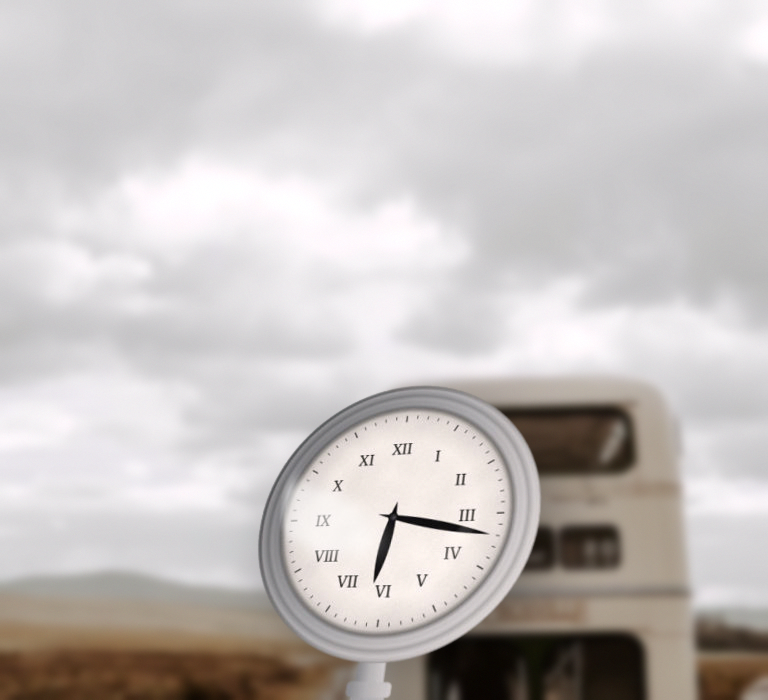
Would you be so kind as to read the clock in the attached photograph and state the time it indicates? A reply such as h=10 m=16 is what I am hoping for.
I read h=6 m=17
